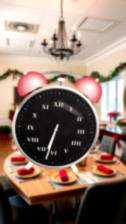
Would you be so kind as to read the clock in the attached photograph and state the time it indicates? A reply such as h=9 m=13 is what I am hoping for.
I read h=6 m=32
